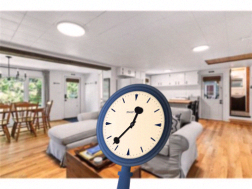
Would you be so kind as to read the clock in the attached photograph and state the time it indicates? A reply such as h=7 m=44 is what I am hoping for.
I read h=12 m=37
